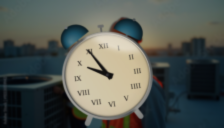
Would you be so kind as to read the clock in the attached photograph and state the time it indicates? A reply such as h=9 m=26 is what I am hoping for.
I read h=9 m=55
